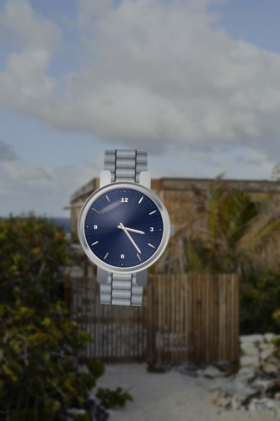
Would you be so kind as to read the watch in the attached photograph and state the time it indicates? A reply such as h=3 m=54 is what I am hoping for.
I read h=3 m=24
